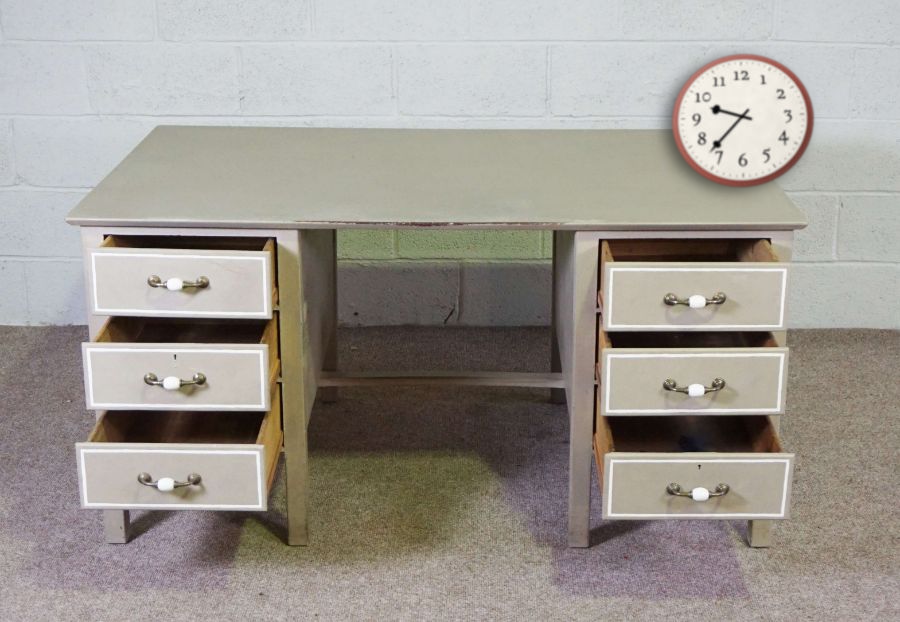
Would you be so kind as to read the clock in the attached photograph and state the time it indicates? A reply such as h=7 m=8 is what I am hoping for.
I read h=9 m=37
